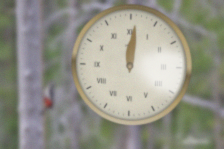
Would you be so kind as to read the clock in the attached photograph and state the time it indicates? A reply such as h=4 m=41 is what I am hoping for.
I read h=12 m=1
